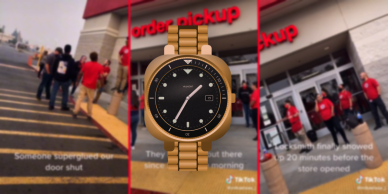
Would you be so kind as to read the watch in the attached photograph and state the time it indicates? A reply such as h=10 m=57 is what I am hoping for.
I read h=1 m=35
